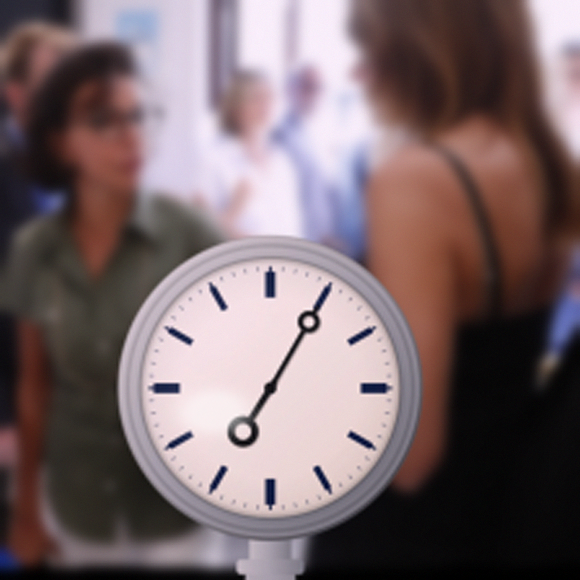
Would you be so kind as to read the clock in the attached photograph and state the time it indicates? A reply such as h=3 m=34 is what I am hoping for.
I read h=7 m=5
